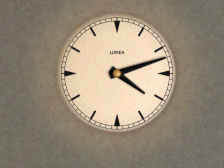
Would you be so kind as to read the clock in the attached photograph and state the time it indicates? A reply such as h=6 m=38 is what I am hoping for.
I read h=4 m=12
